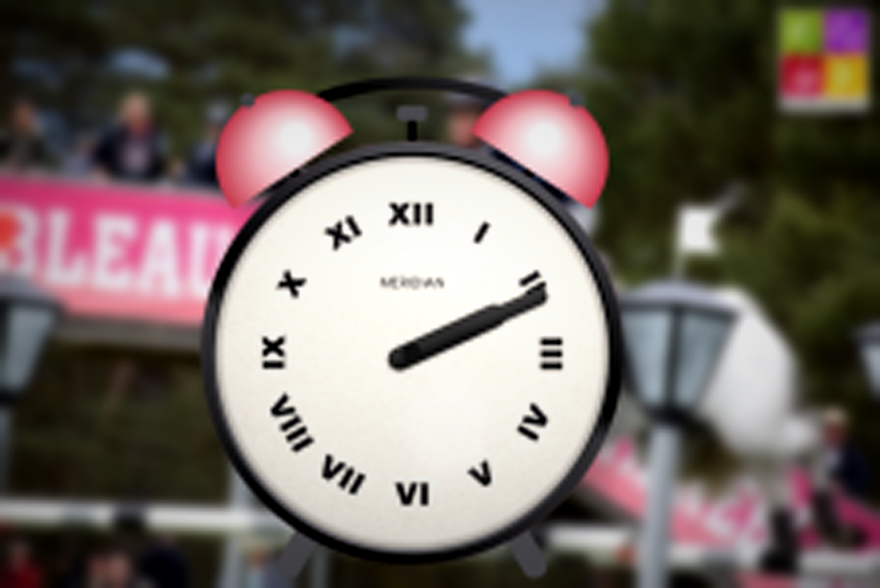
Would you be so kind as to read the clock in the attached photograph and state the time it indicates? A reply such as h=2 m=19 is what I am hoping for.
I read h=2 m=11
